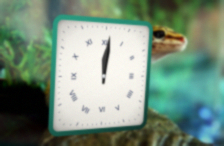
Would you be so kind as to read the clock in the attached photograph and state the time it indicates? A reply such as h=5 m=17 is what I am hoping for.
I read h=12 m=1
